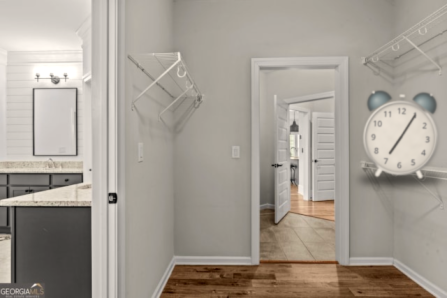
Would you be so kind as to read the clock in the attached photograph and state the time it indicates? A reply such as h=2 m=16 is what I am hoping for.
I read h=7 m=5
